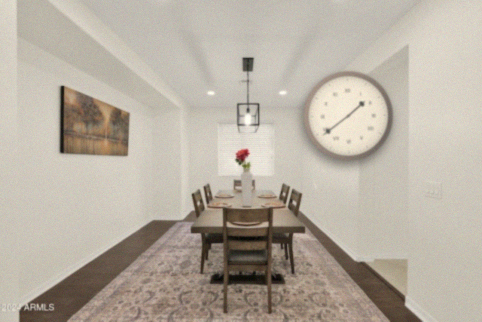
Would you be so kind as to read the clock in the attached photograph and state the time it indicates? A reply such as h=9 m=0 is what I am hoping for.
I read h=1 m=39
